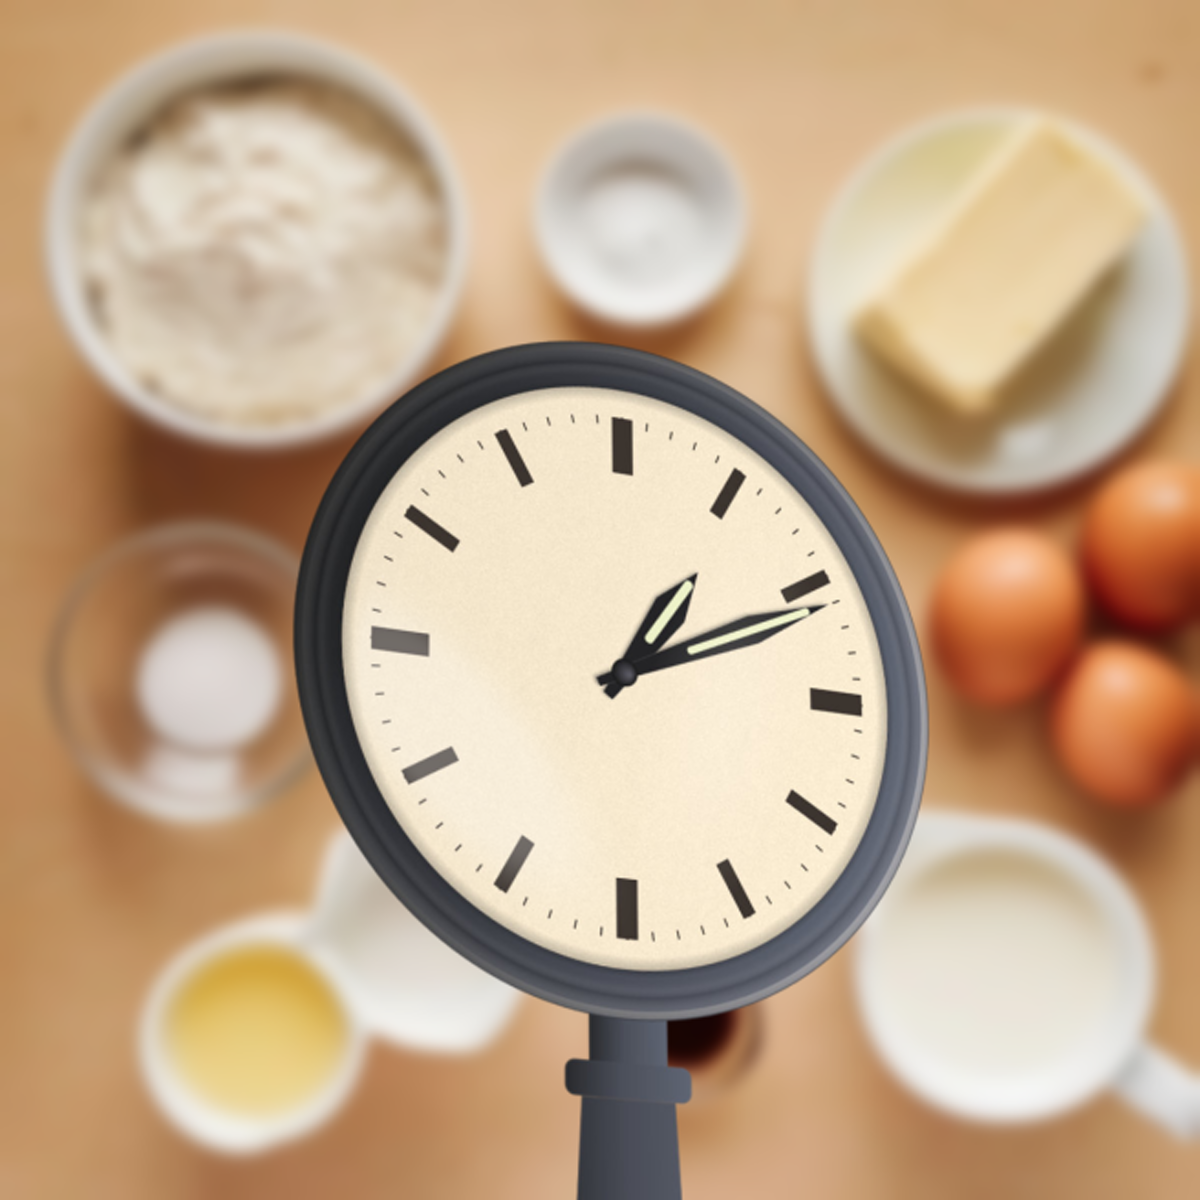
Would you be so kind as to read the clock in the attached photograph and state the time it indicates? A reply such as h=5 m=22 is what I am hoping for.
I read h=1 m=11
